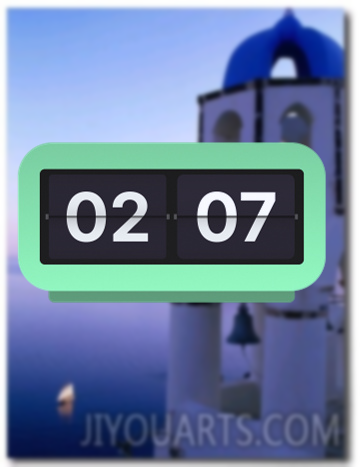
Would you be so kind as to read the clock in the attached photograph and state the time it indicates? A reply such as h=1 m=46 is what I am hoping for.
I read h=2 m=7
